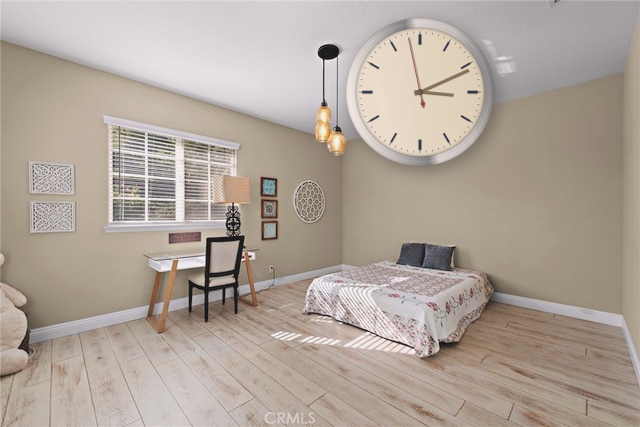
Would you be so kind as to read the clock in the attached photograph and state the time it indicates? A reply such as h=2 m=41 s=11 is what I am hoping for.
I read h=3 m=10 s=58
